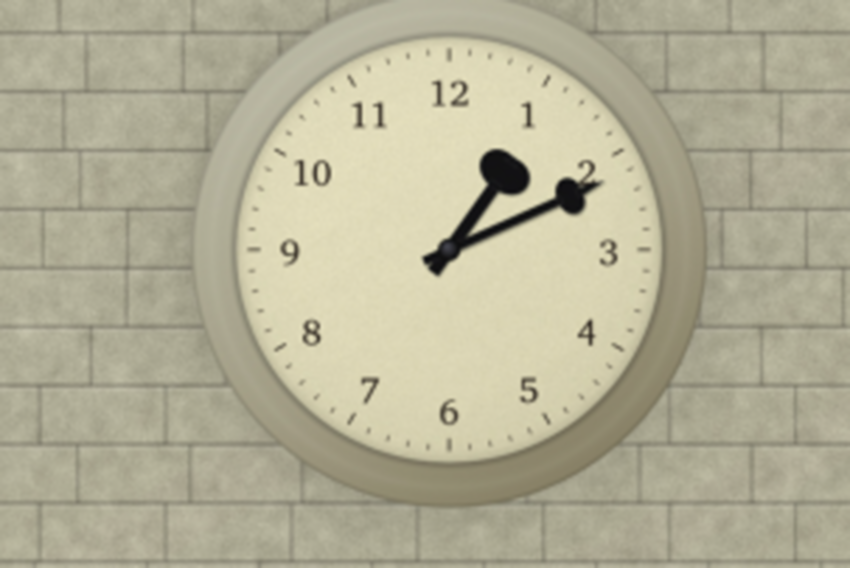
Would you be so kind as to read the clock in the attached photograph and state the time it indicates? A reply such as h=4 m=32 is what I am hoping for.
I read h=1 m=11
